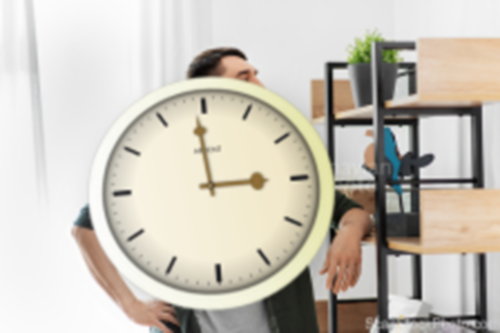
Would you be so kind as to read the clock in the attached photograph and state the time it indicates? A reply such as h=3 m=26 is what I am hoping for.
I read h=2 m=59
